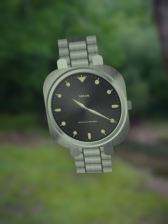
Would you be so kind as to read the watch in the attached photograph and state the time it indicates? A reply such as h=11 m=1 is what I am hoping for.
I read h=10 m=20
